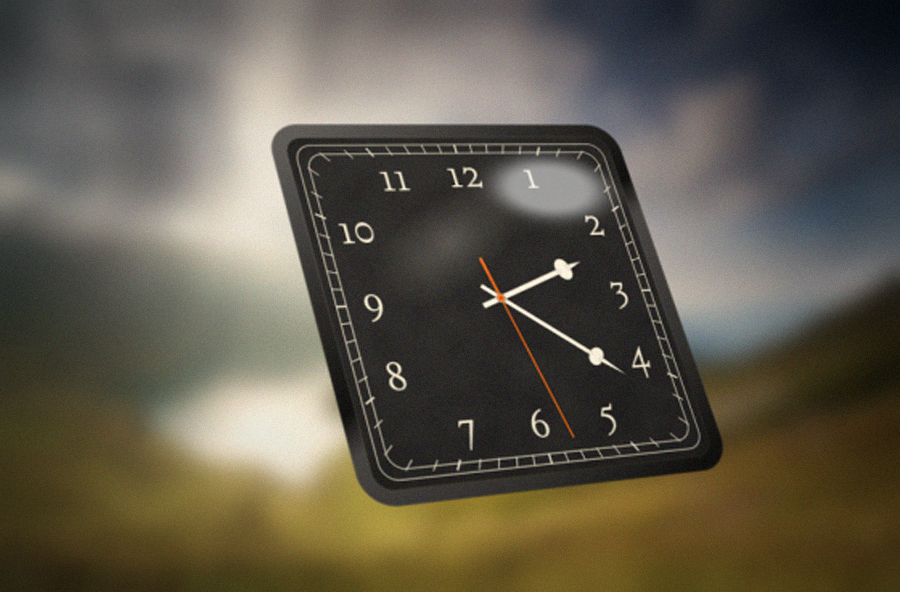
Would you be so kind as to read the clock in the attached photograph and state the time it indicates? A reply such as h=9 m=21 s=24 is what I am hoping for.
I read h=2 m=21 s=28
